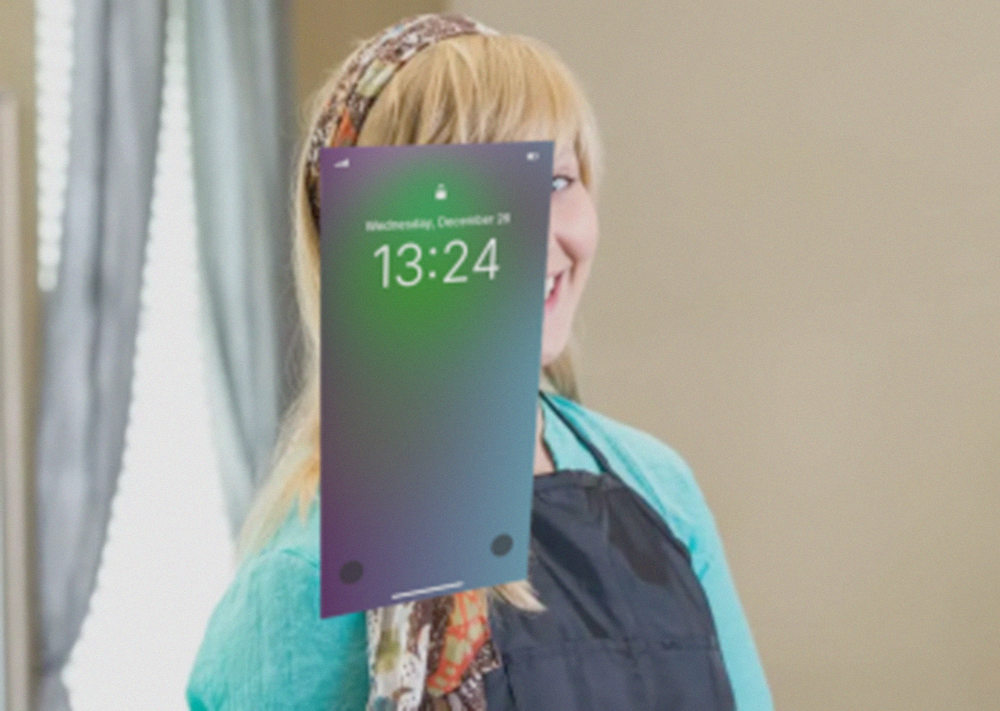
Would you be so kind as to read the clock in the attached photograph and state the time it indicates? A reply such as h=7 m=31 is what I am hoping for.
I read h=13 m=24
